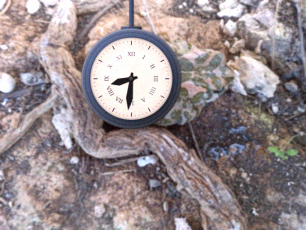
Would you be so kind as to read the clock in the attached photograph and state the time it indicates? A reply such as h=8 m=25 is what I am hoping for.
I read h=8 m=31
